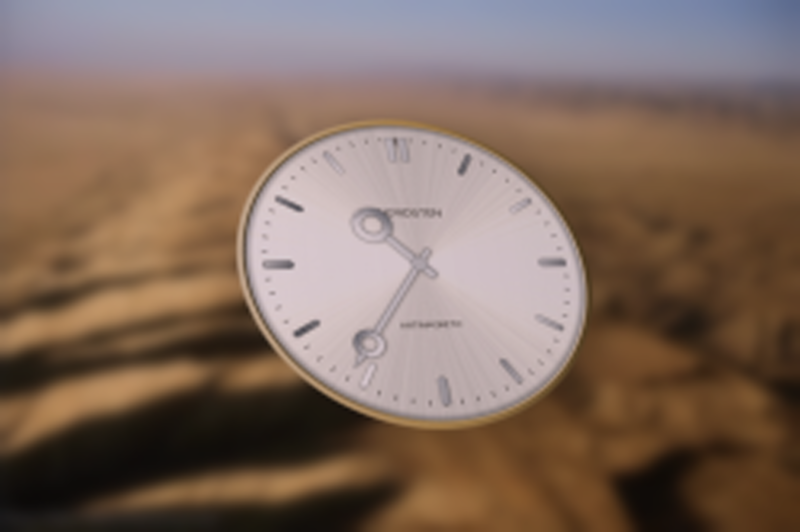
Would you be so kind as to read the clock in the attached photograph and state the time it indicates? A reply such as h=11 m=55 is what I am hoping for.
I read h=10 m=36
